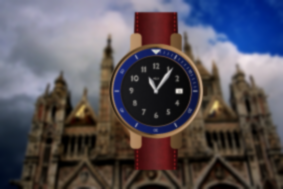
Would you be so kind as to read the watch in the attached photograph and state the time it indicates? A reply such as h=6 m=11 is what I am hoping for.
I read h=11 m=6
